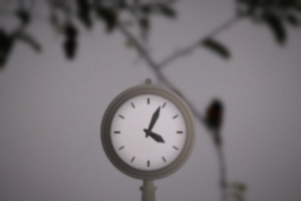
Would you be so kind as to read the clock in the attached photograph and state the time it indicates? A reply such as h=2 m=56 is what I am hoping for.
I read h=4 m=4
